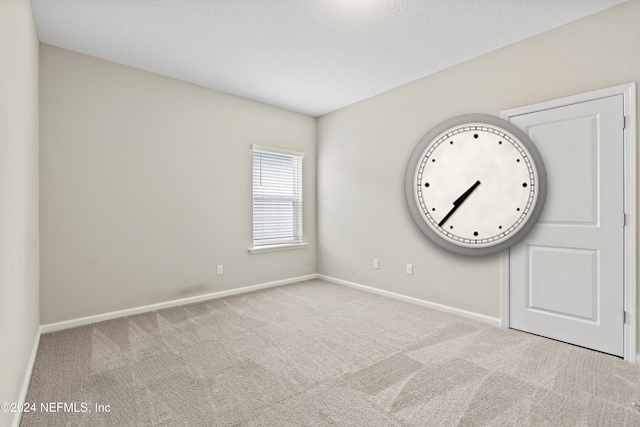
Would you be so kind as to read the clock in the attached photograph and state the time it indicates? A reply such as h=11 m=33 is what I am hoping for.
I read h=7 m=37
